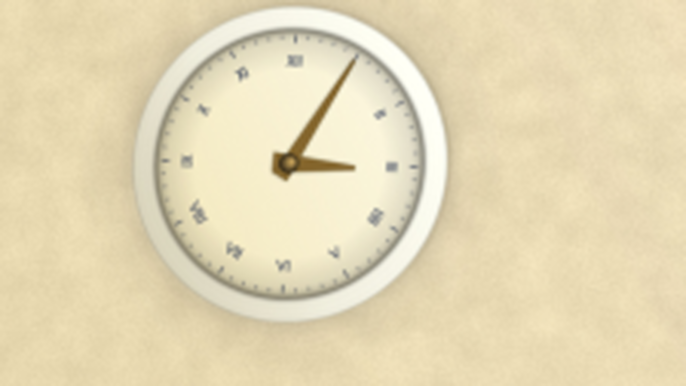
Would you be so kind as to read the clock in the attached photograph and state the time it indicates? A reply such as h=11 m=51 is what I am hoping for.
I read h=3 m=5
